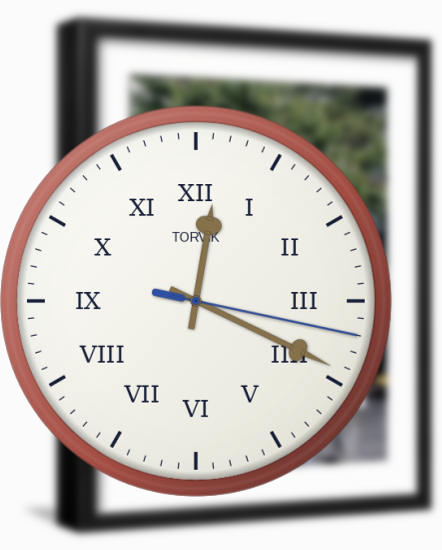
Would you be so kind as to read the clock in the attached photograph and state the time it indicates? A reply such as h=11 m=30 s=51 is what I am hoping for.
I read h=12 m=19 s=17
